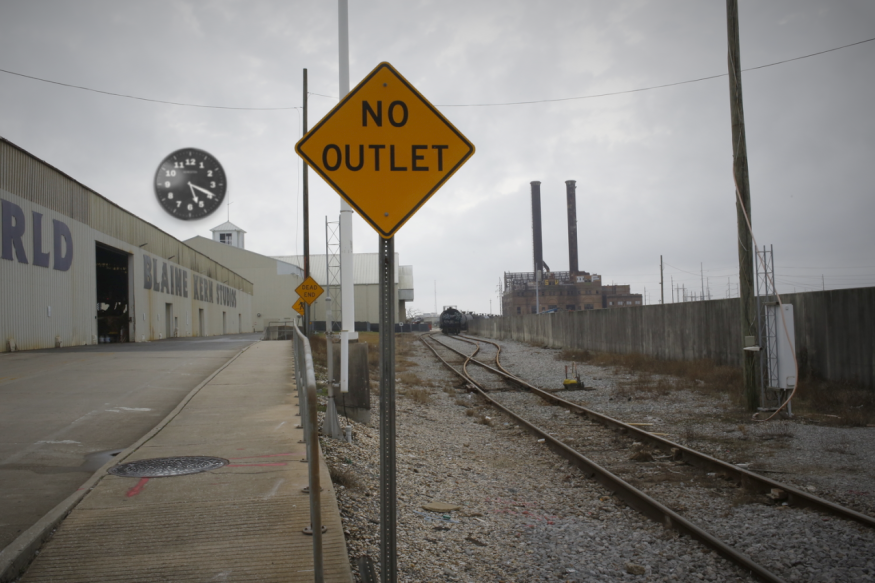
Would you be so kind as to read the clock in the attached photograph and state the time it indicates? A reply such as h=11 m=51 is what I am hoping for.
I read h=5 m=19
